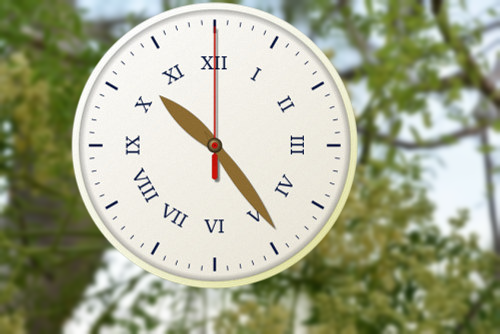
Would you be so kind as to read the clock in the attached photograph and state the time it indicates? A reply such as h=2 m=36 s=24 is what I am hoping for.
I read h=10 m=24 s=0
